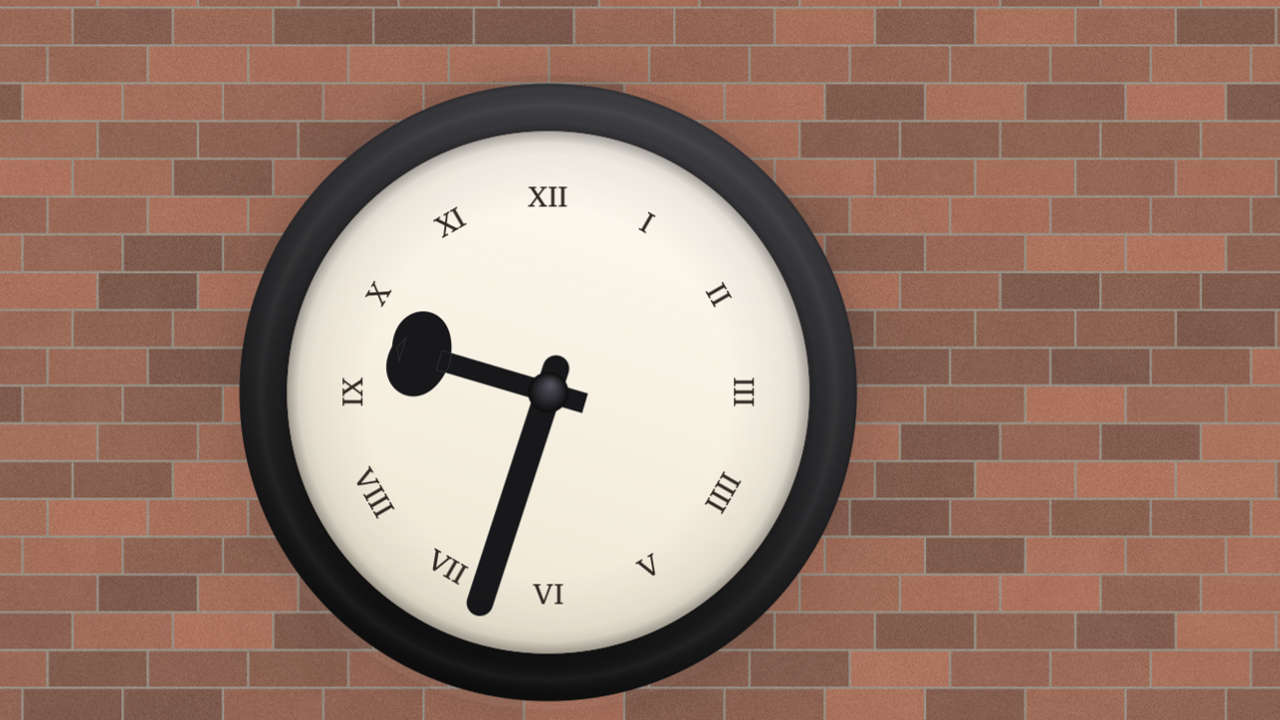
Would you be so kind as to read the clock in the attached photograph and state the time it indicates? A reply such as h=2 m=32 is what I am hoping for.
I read h=9 m=33
